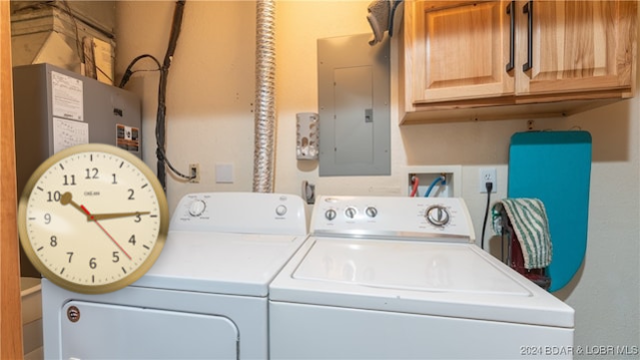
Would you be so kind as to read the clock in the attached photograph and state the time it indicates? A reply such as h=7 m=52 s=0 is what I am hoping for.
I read h=10 m=14 s=23
